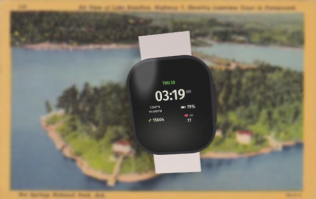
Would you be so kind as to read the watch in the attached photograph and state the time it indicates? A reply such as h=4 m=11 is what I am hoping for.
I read h=3 m=19
